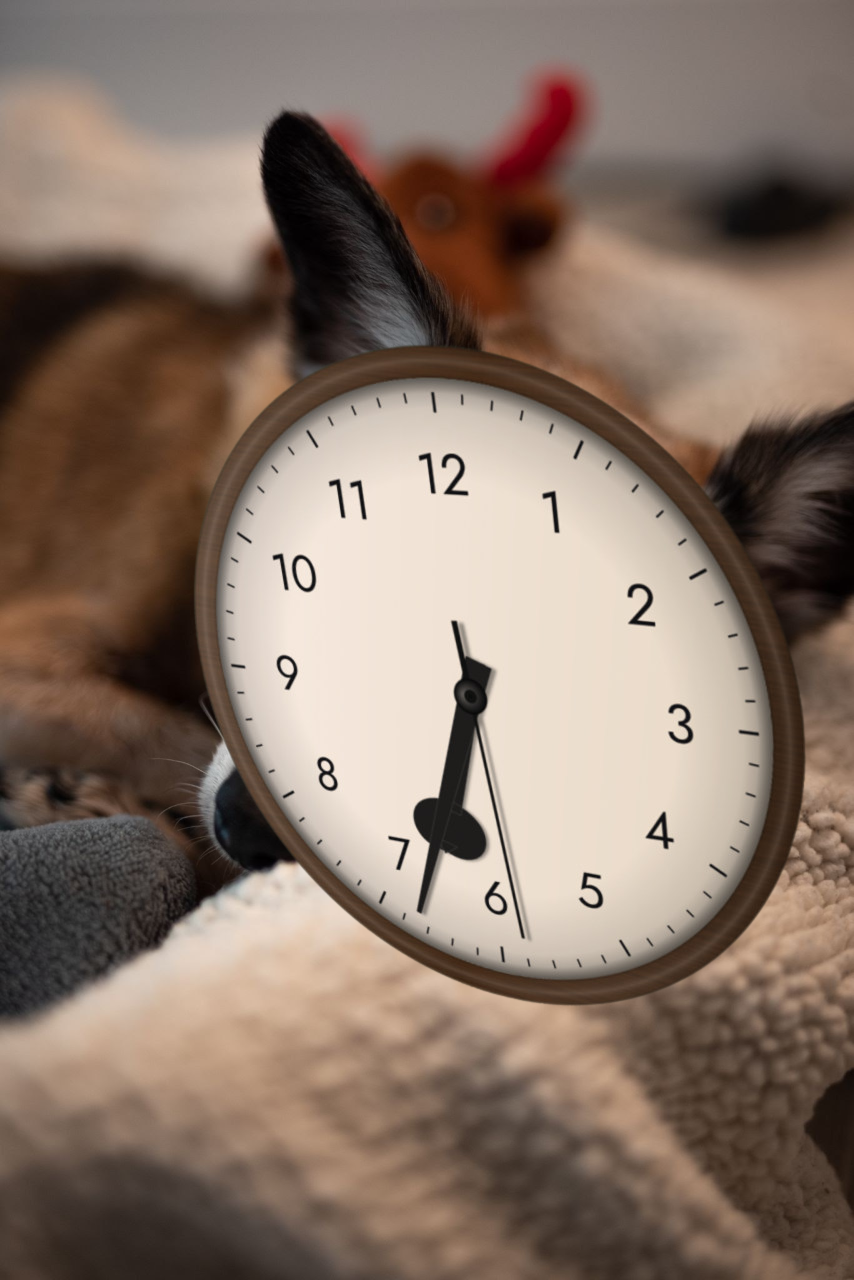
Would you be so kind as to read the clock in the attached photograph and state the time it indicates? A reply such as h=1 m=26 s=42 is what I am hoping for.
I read h=6 m=33 s=29
